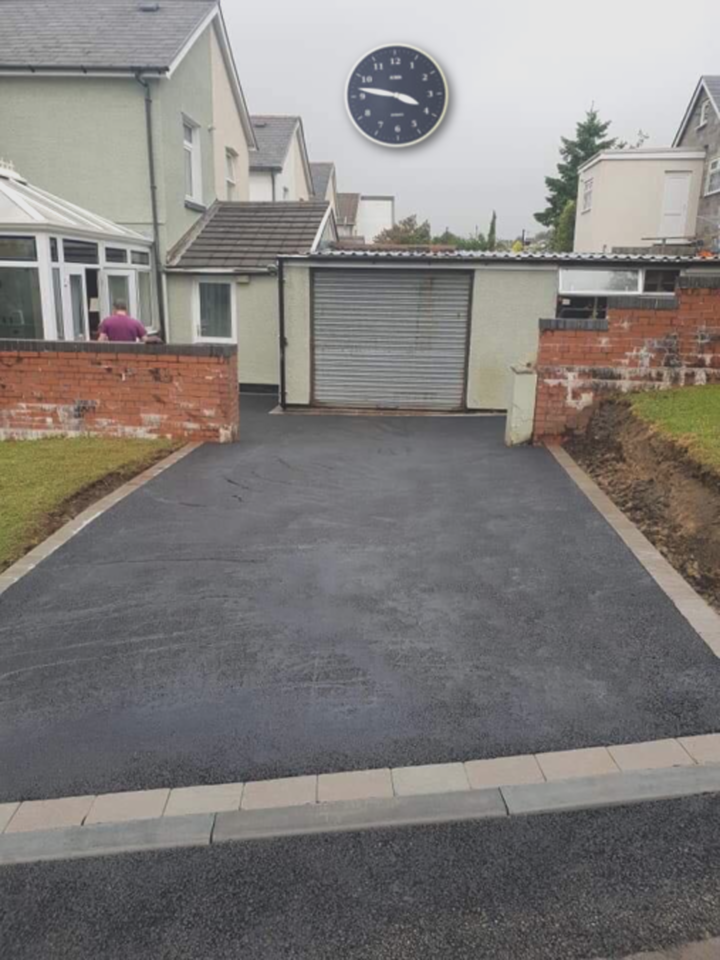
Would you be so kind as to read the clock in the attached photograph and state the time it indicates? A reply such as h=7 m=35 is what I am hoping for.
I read h=3 m=47
